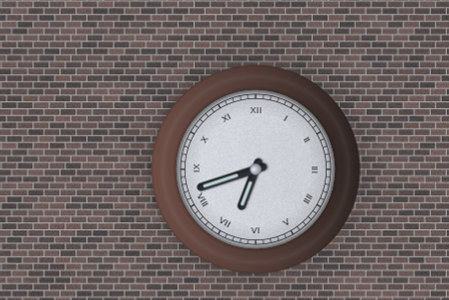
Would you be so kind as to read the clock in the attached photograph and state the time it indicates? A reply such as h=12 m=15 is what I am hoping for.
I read h=6 m=42
